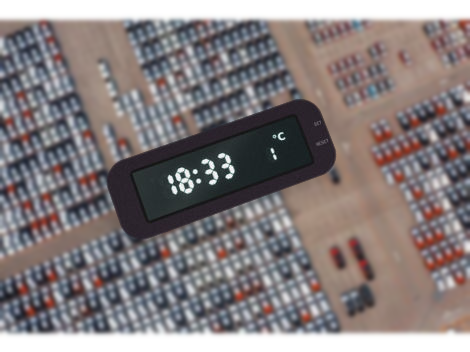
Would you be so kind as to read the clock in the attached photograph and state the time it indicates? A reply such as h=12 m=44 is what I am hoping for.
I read h=18 m=33
